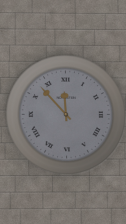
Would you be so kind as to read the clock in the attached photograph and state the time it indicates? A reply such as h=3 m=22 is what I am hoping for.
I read h=11 m=53
